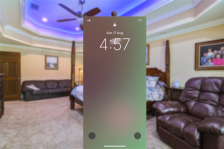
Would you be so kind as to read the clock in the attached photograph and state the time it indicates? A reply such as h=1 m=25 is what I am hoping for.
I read h=4 m=57
